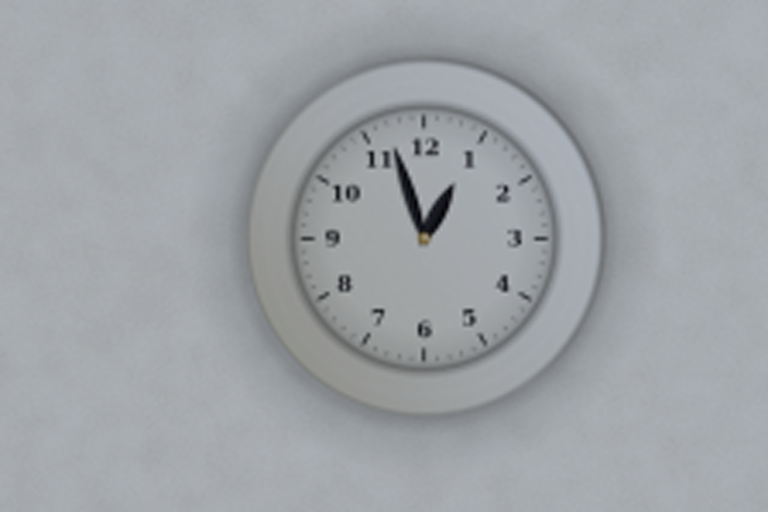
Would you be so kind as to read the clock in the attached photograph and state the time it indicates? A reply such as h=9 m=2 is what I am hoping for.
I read h=12 m=57
